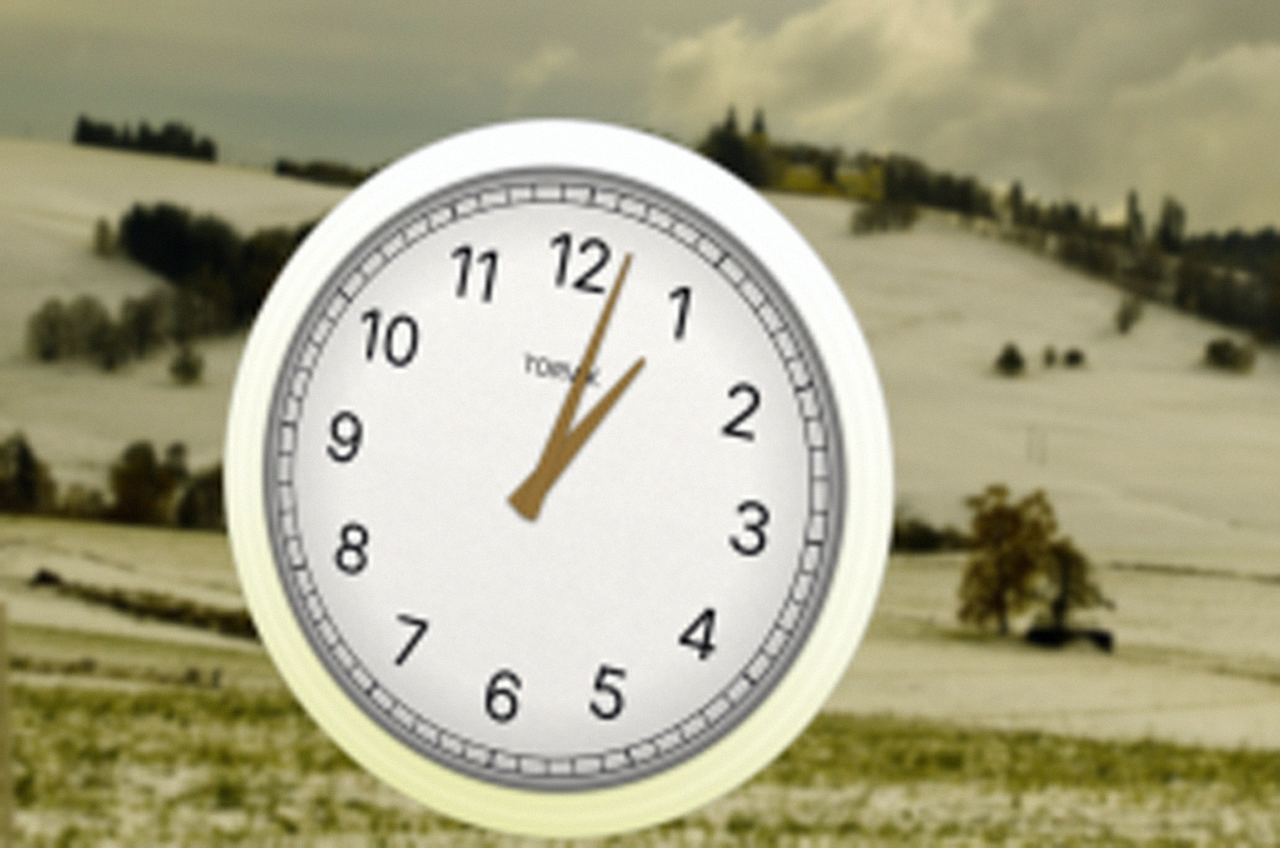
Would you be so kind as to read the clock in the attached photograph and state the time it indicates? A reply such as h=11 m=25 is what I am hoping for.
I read h=1 m=2
